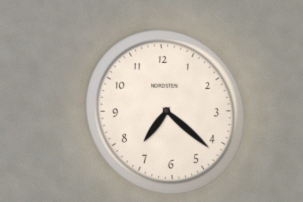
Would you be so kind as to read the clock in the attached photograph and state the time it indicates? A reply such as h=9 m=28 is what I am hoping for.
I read h=7 m=22
